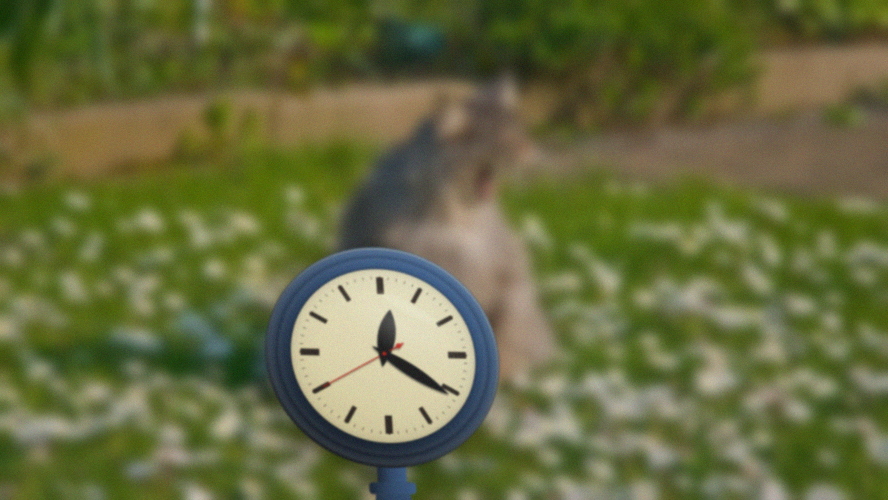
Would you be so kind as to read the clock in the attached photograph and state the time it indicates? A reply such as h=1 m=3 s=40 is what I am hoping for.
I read h=12 m=20 s=40
